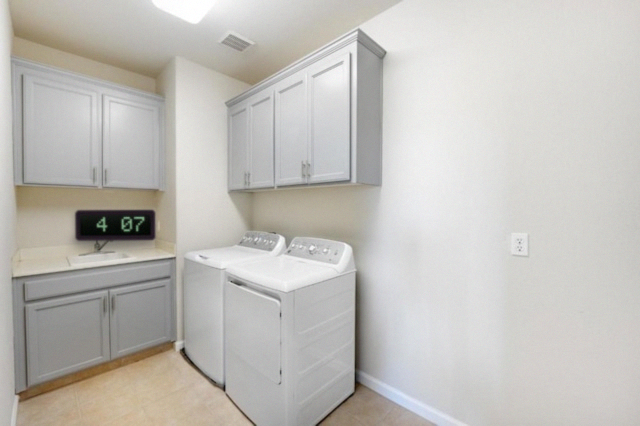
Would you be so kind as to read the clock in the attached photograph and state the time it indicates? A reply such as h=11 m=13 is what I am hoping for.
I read h=4 m=7
